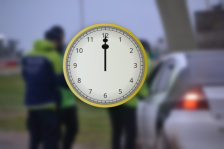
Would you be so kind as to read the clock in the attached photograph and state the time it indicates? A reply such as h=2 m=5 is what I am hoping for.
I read h=12 m=0
